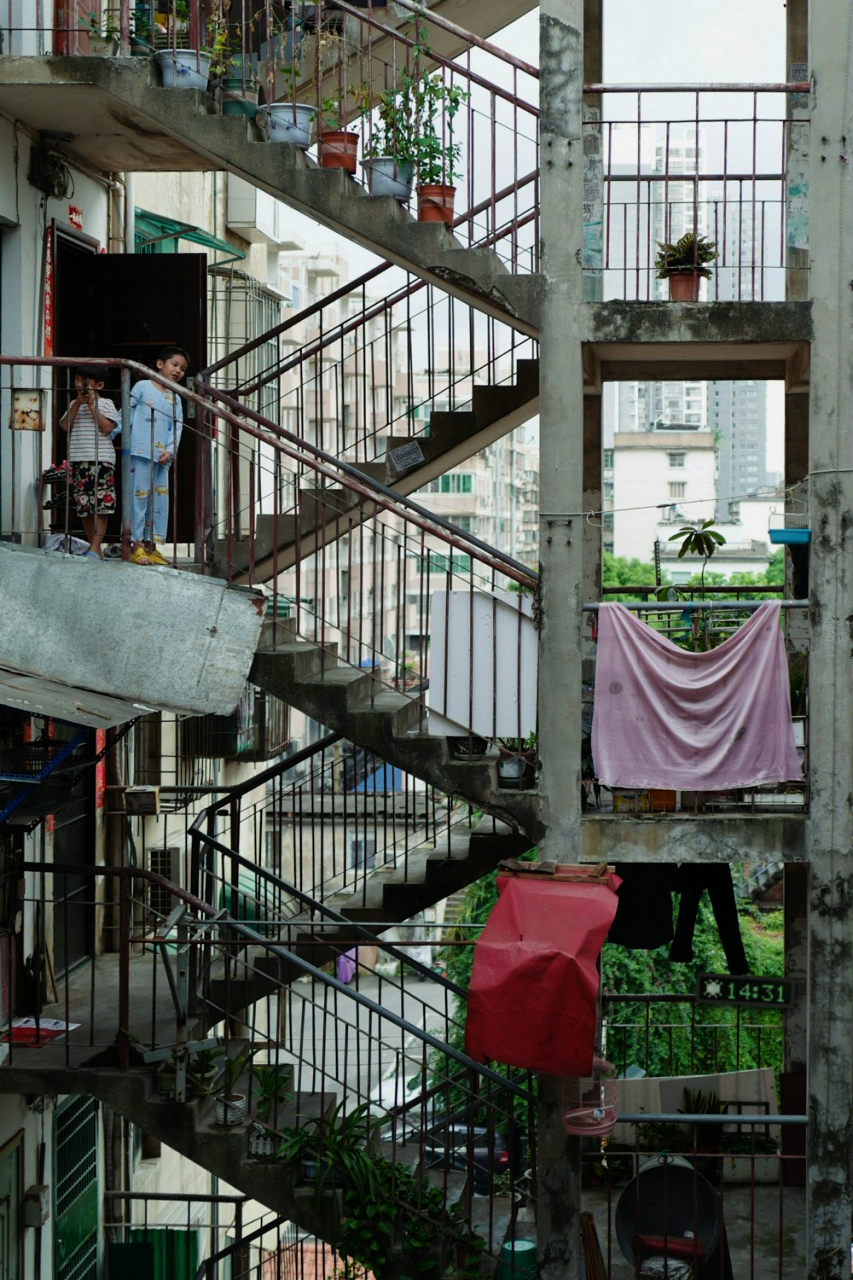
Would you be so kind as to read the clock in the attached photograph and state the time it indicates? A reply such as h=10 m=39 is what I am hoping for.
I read h=14 m=31
